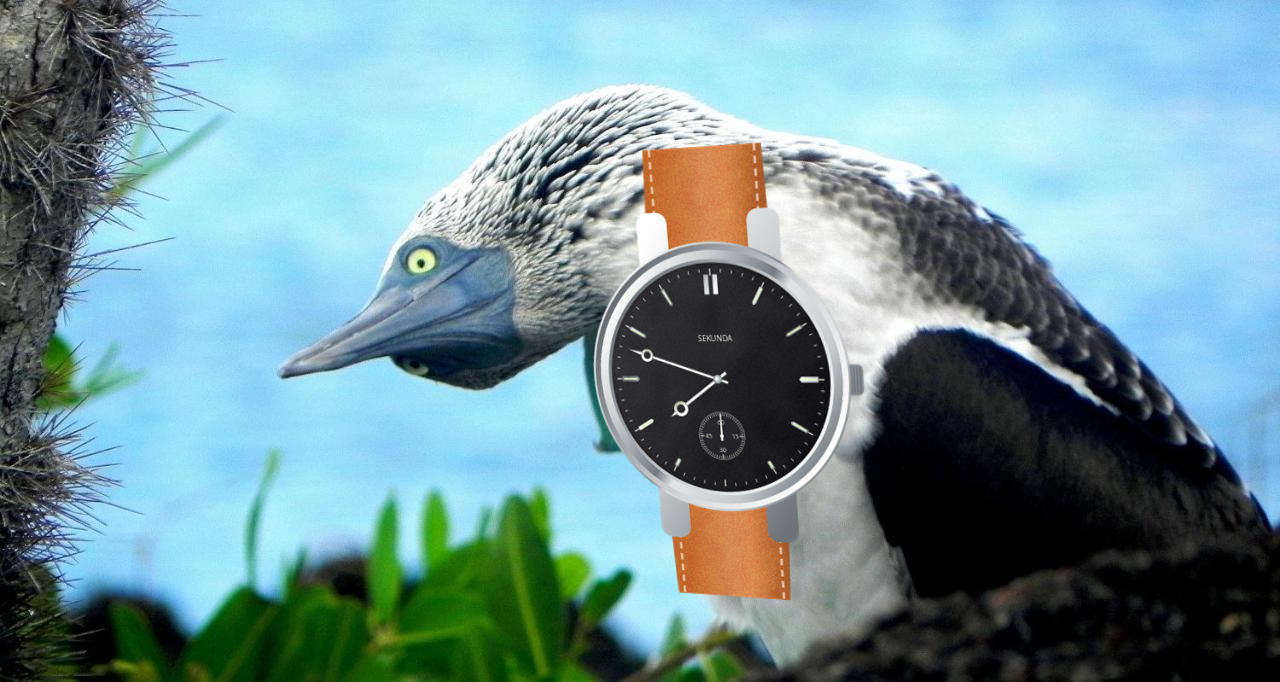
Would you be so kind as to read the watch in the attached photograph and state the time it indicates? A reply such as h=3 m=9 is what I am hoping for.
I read h=7 m=48
